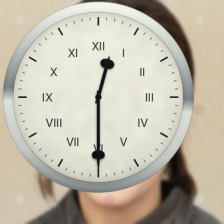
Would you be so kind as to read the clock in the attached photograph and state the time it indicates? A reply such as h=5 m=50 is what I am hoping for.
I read h=12 m=30
